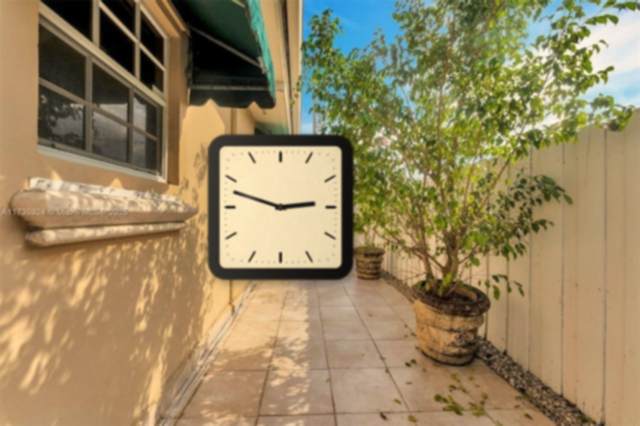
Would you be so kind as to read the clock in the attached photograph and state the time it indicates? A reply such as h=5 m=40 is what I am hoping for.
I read h=2 m=48
